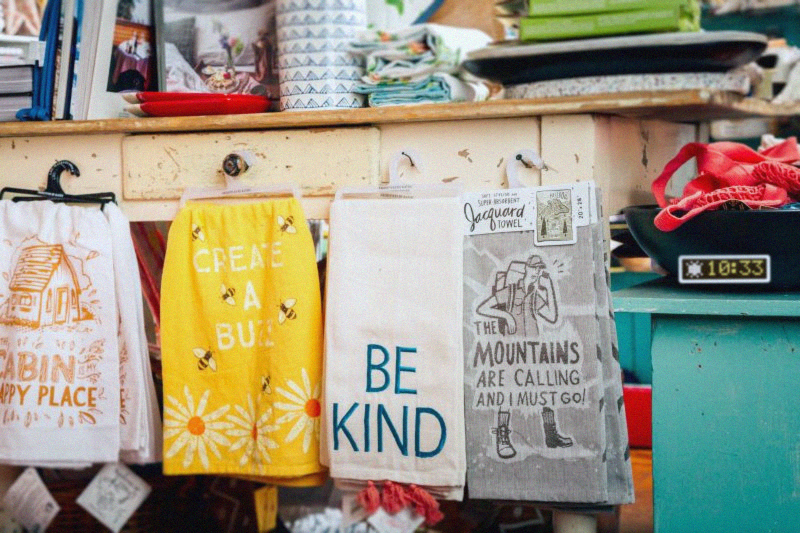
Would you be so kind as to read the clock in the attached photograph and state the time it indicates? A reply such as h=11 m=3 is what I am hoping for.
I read h=10 m=33
